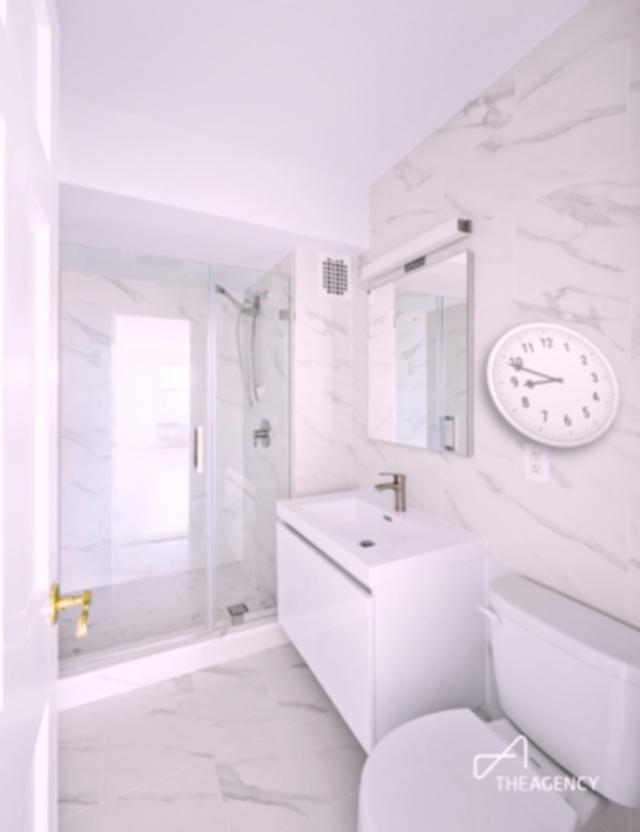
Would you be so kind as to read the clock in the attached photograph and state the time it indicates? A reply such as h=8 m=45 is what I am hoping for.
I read h=8 m=49
